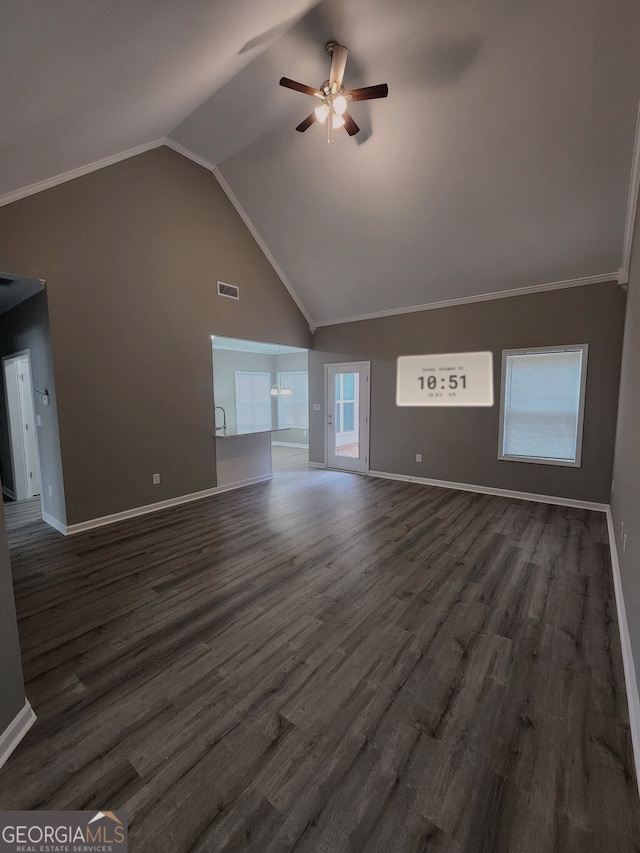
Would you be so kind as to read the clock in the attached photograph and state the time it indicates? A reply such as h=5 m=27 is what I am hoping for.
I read h=10 m=51
